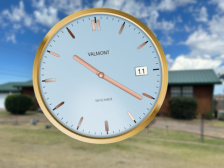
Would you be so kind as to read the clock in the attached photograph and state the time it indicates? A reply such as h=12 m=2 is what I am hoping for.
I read h=10 m=21
